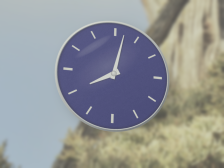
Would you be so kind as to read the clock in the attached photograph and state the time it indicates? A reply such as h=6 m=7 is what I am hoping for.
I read h=8 m=2
